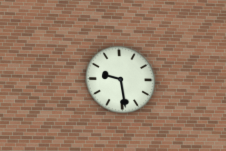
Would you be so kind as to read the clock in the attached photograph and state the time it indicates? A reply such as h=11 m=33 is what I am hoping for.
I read h=9 m=29
